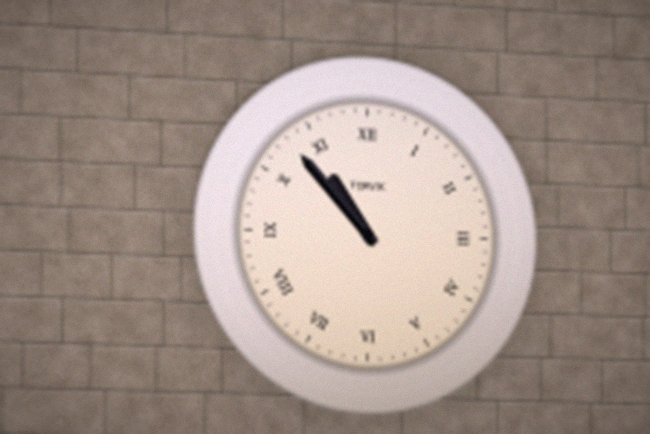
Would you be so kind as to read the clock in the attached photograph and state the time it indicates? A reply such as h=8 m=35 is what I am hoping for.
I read h=10 m=53
